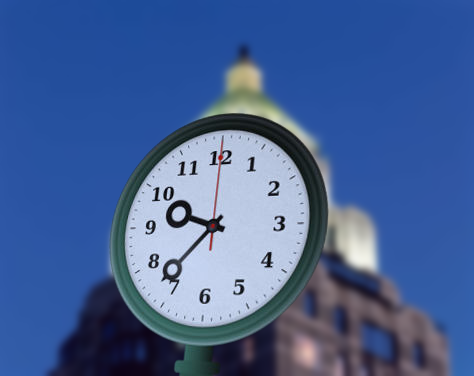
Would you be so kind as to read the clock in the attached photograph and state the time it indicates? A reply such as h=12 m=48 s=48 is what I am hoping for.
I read h=9 m=37 s=0
